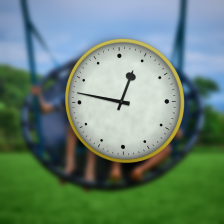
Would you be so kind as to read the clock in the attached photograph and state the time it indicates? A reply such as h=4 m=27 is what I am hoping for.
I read h=12 m=47
